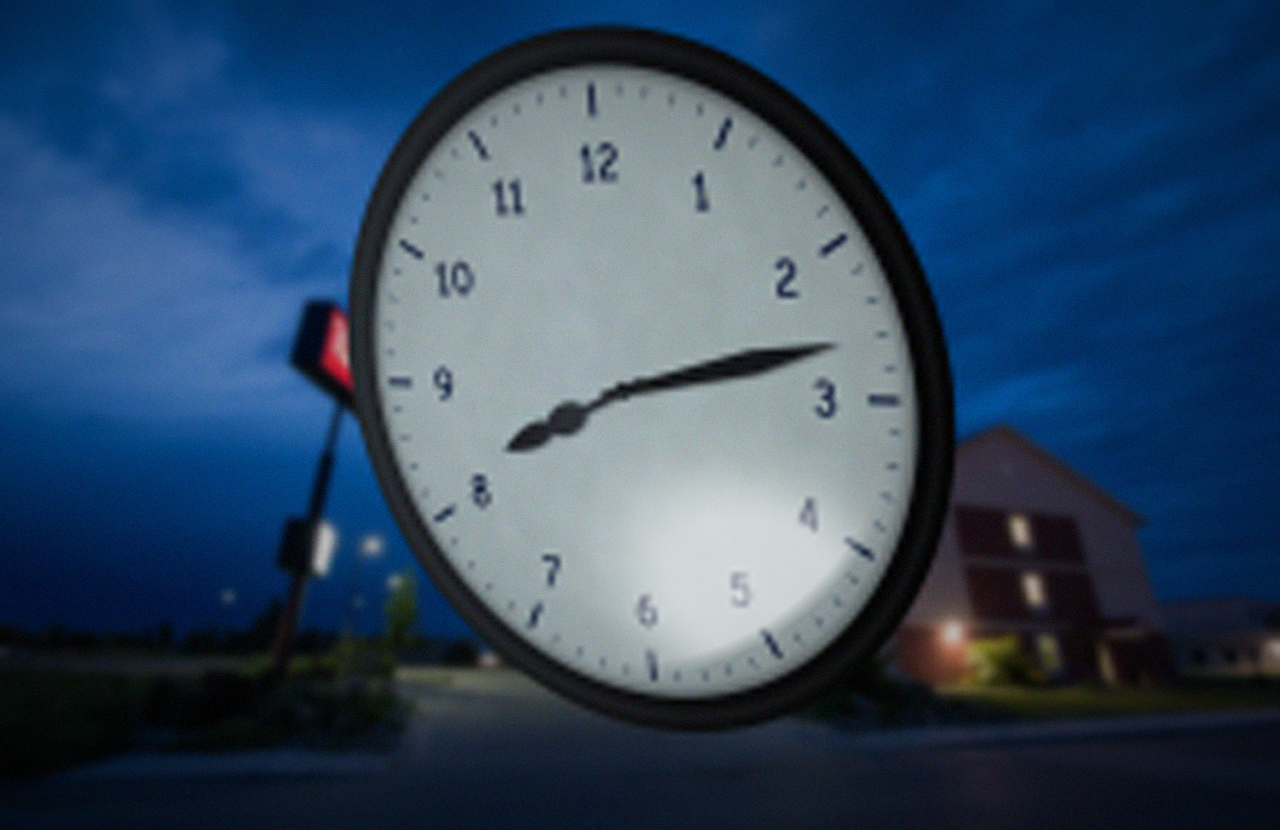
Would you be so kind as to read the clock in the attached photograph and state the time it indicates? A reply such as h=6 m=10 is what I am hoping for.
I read h=8 m=13
